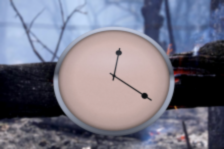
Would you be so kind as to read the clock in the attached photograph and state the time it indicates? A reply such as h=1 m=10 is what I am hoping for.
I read h=12 m=21
